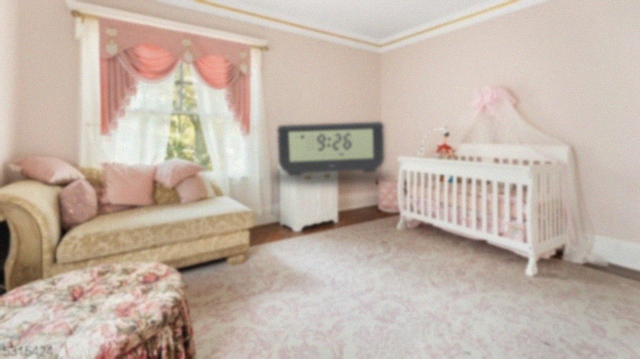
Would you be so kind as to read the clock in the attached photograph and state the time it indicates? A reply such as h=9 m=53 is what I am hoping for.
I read h=9 m=26
